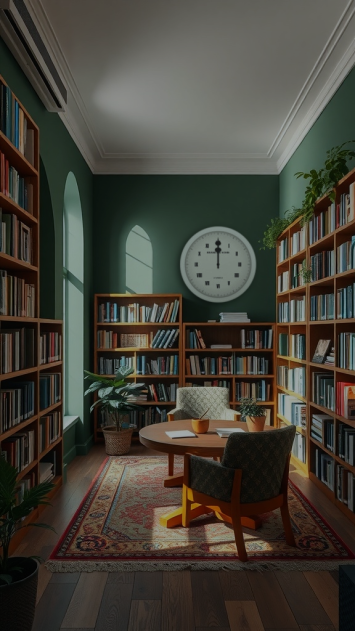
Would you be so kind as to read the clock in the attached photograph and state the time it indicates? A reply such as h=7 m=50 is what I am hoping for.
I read h=12 m=0
